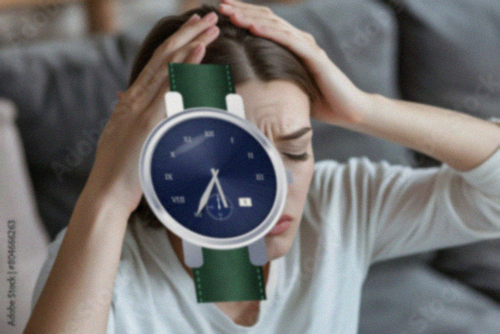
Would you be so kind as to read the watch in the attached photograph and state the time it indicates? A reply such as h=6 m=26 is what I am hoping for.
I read h=5 m=35
